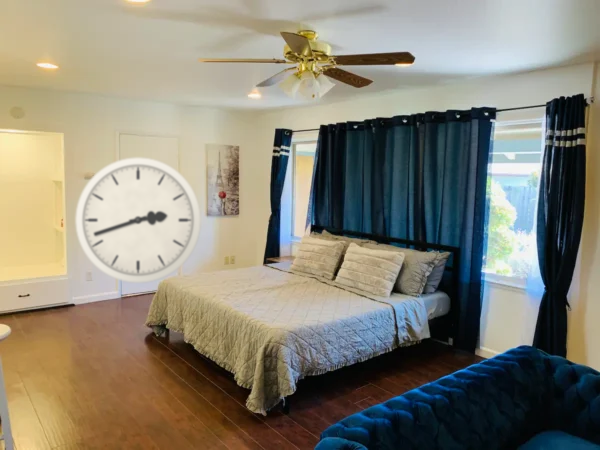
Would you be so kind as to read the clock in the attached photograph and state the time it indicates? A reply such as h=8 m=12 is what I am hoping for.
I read h=2 m=42
